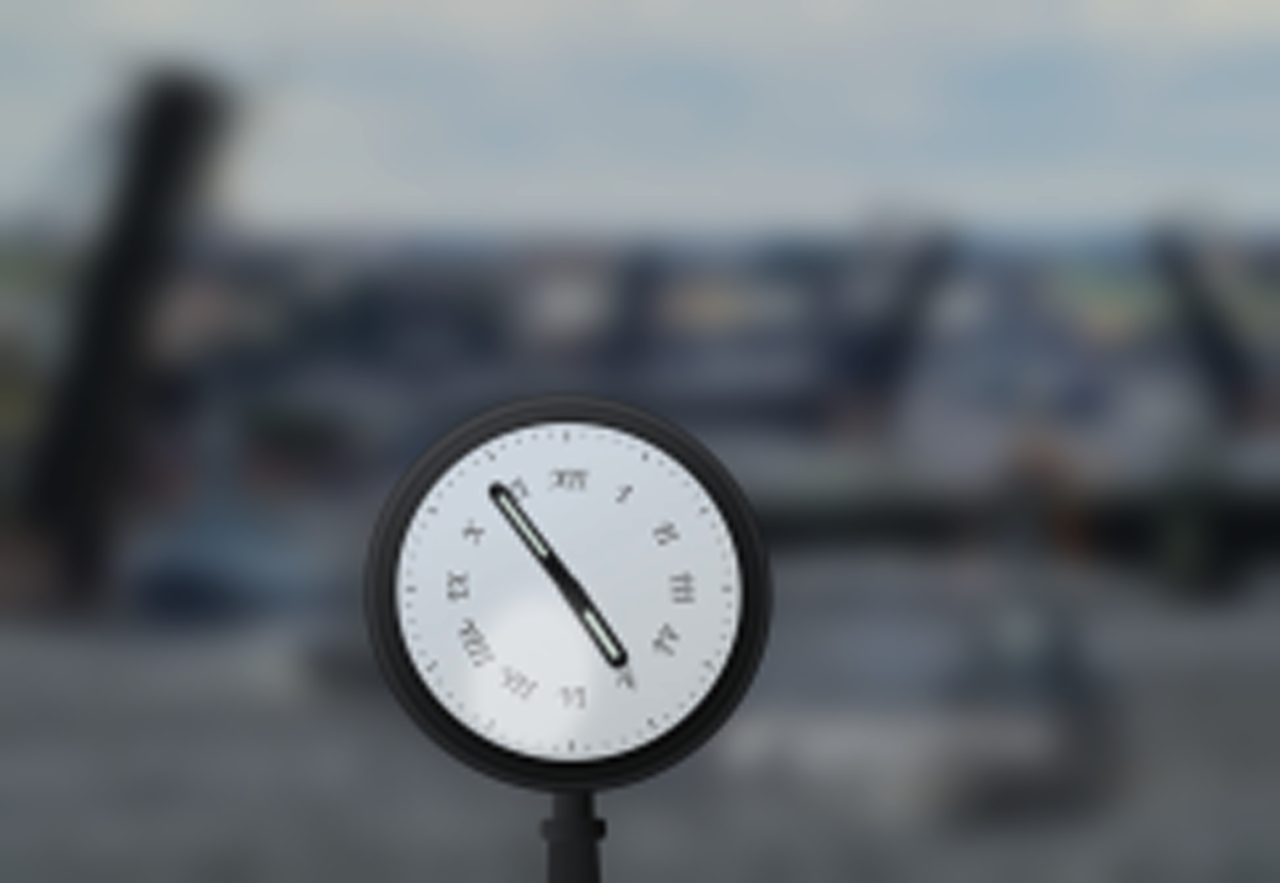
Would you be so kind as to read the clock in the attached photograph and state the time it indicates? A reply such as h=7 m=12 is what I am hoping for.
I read h=4 m=54
